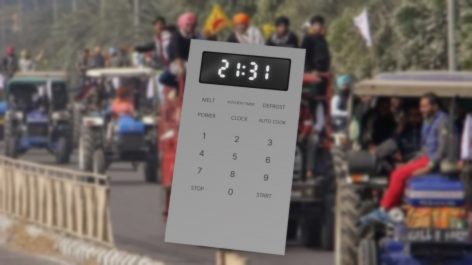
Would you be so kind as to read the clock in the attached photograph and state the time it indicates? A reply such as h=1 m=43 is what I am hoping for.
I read h=21 m=31
